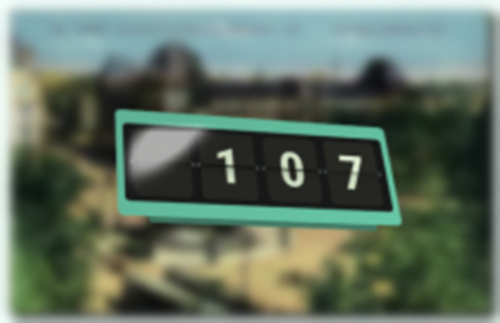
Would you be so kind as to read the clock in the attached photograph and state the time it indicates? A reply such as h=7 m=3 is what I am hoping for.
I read h=1 m=7
